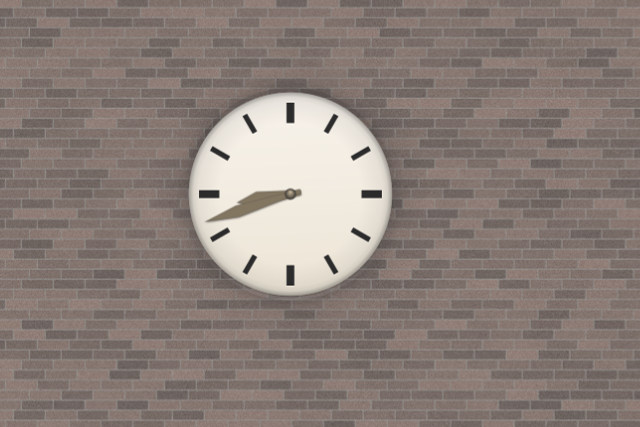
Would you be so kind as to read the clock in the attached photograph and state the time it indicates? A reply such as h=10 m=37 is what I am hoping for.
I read h=8 m=42
